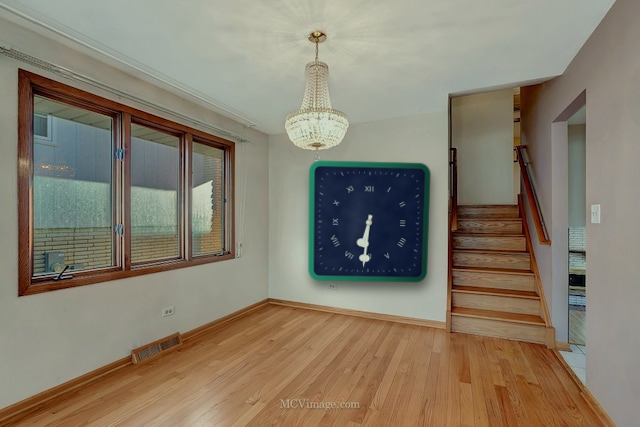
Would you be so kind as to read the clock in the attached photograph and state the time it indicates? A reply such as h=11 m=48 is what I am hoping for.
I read h=6 m=31
